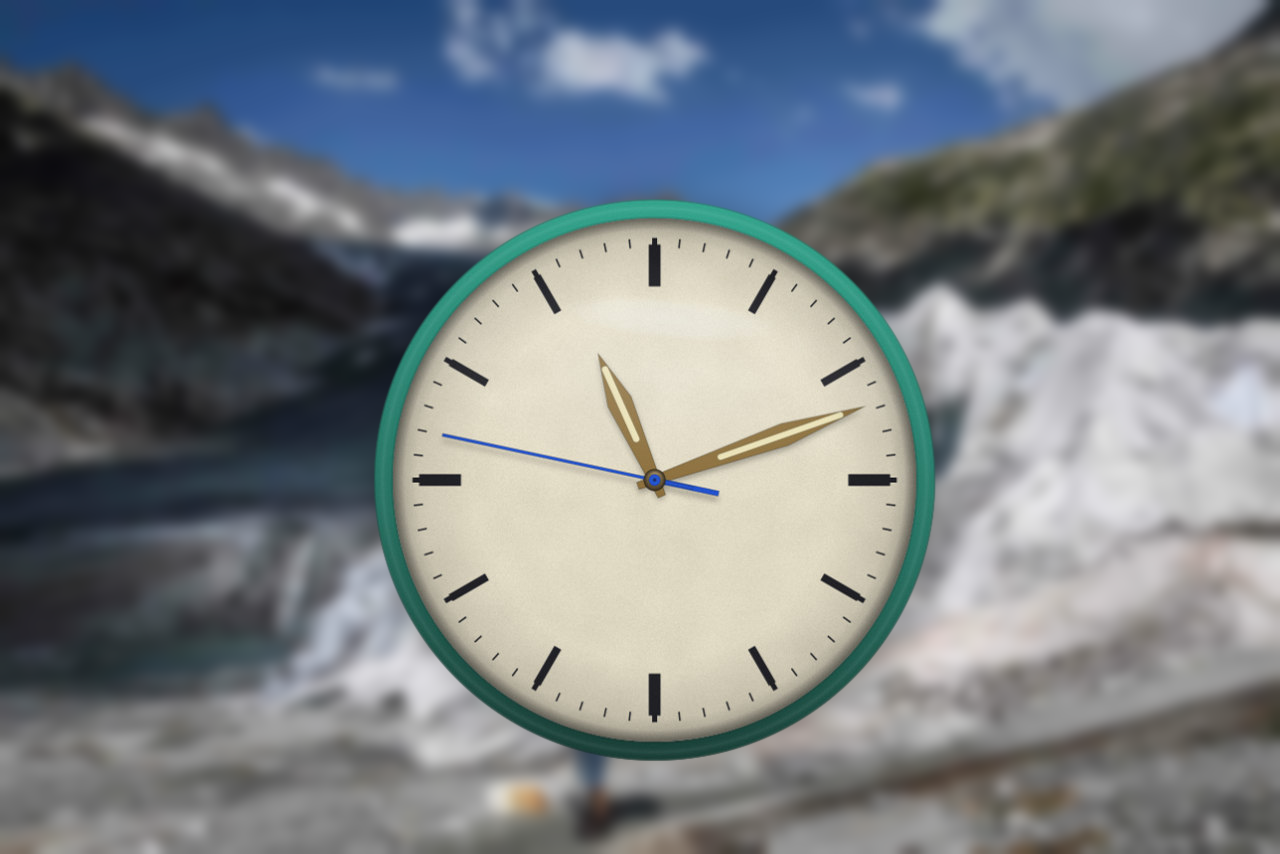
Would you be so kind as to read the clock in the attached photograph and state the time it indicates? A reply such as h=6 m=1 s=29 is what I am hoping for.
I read h=11 m=11 s=47
